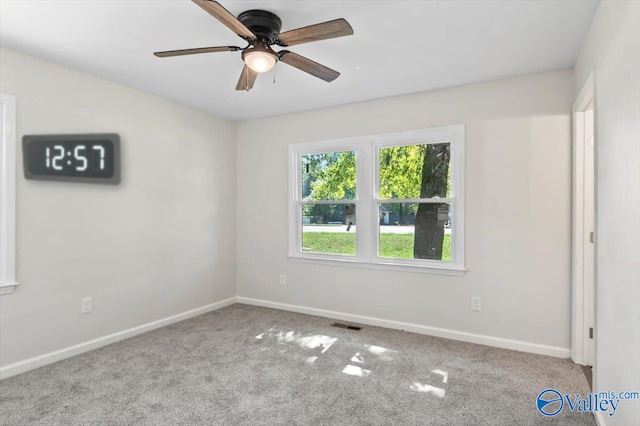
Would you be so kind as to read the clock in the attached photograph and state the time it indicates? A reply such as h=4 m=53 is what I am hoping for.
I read h=12 m=57
